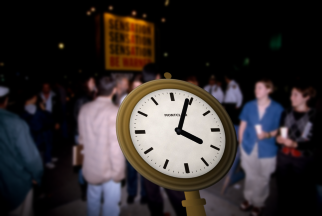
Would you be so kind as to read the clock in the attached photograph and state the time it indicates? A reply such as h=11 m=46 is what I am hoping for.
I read h=4 m=4
